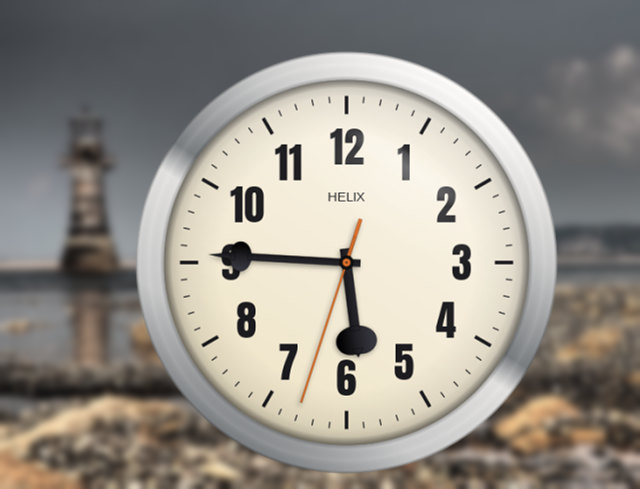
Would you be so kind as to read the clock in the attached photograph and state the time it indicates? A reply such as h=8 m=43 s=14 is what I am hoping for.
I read h=5 m=45 s=33
